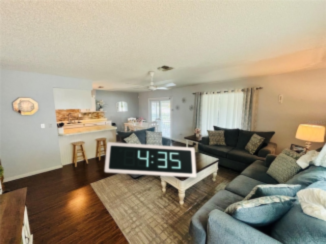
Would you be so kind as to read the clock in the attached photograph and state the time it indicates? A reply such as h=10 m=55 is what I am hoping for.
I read h=4 m=35
